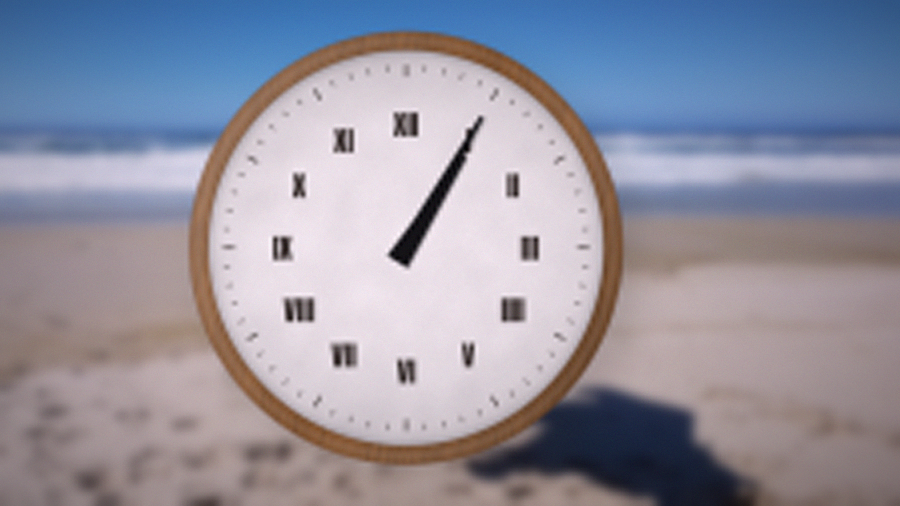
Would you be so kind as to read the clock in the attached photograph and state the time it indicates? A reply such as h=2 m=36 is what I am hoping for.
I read h=1 m=5
